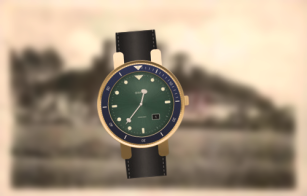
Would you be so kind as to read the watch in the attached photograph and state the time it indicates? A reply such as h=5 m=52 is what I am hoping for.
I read h=12 m=37
